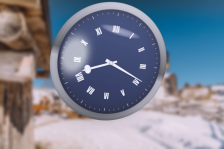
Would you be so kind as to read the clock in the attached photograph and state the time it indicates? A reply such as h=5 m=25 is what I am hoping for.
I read h=8 m=19
